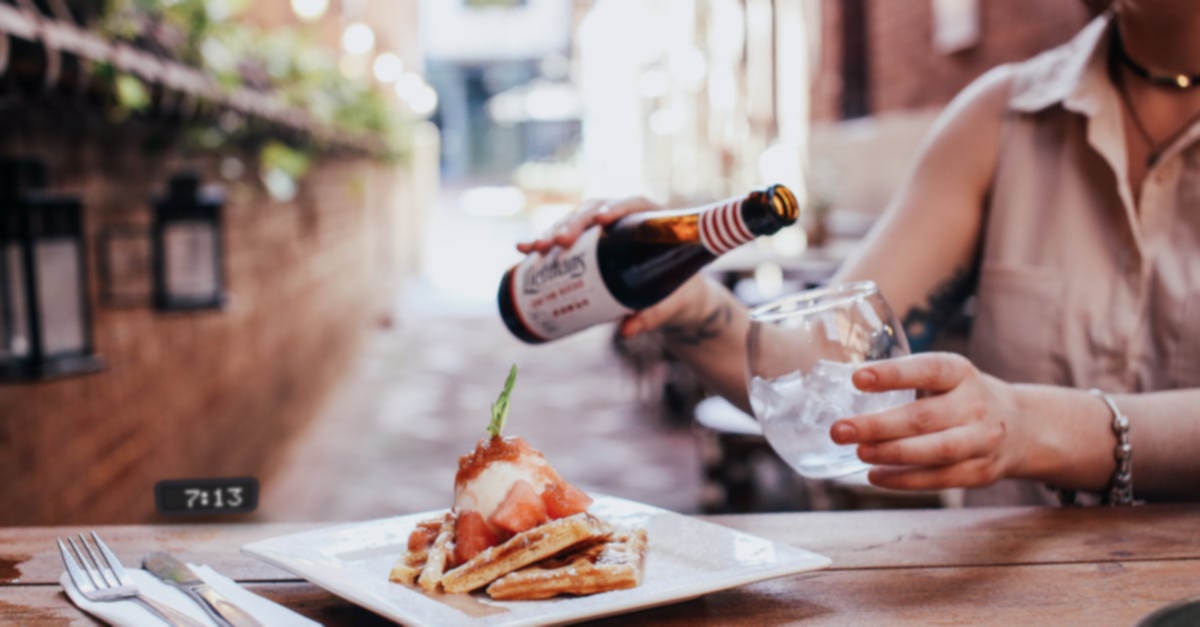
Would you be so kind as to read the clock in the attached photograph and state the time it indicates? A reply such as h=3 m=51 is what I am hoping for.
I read h=7 m=13
